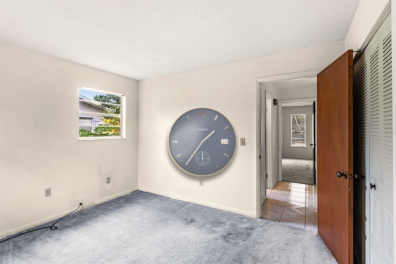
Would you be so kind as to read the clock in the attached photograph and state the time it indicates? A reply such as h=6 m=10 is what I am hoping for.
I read h=1 m=36
